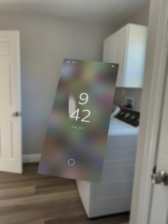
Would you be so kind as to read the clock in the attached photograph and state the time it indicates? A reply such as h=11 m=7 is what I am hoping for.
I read h=9 m=42
